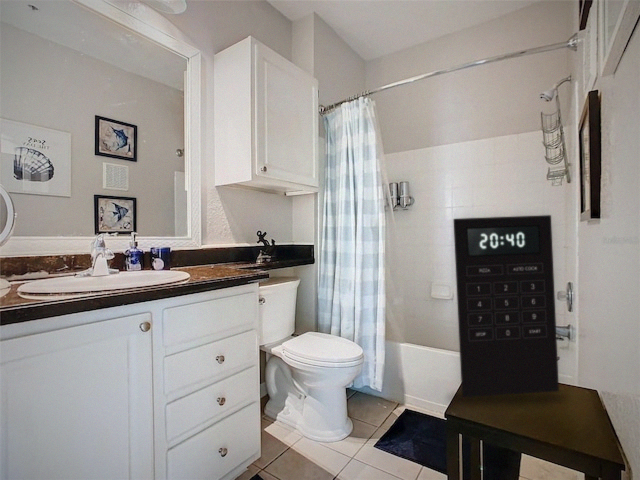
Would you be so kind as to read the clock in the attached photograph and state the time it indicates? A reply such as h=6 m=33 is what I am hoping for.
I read h=20 m=40
